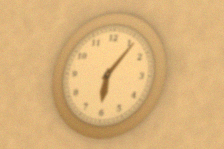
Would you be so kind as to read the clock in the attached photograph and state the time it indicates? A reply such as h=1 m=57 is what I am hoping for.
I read h=6 m=6
